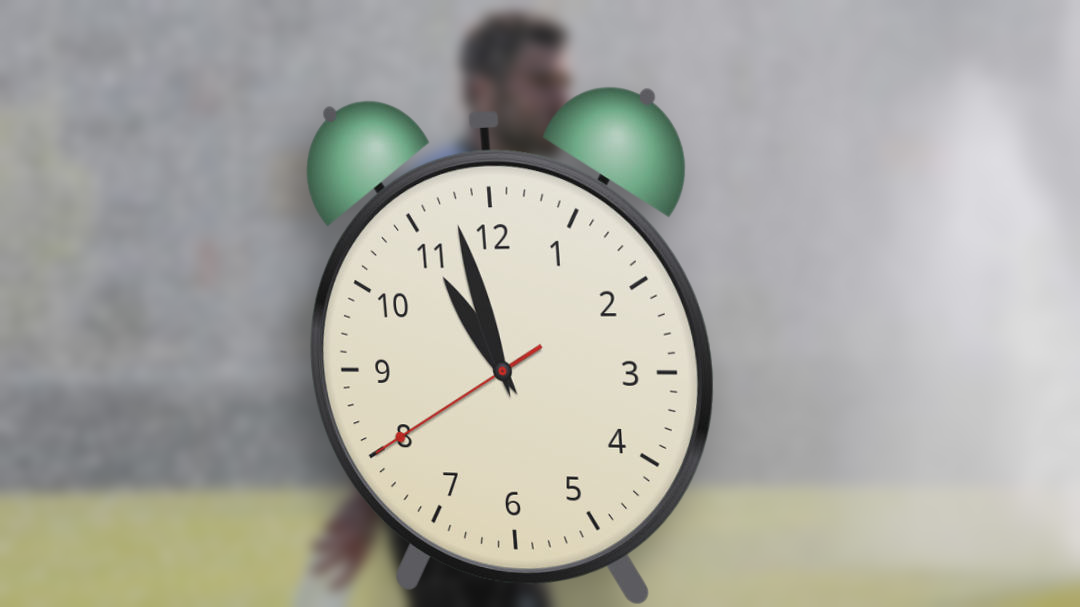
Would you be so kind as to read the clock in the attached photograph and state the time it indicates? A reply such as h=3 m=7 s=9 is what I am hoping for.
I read h=10 m=57 s=40
